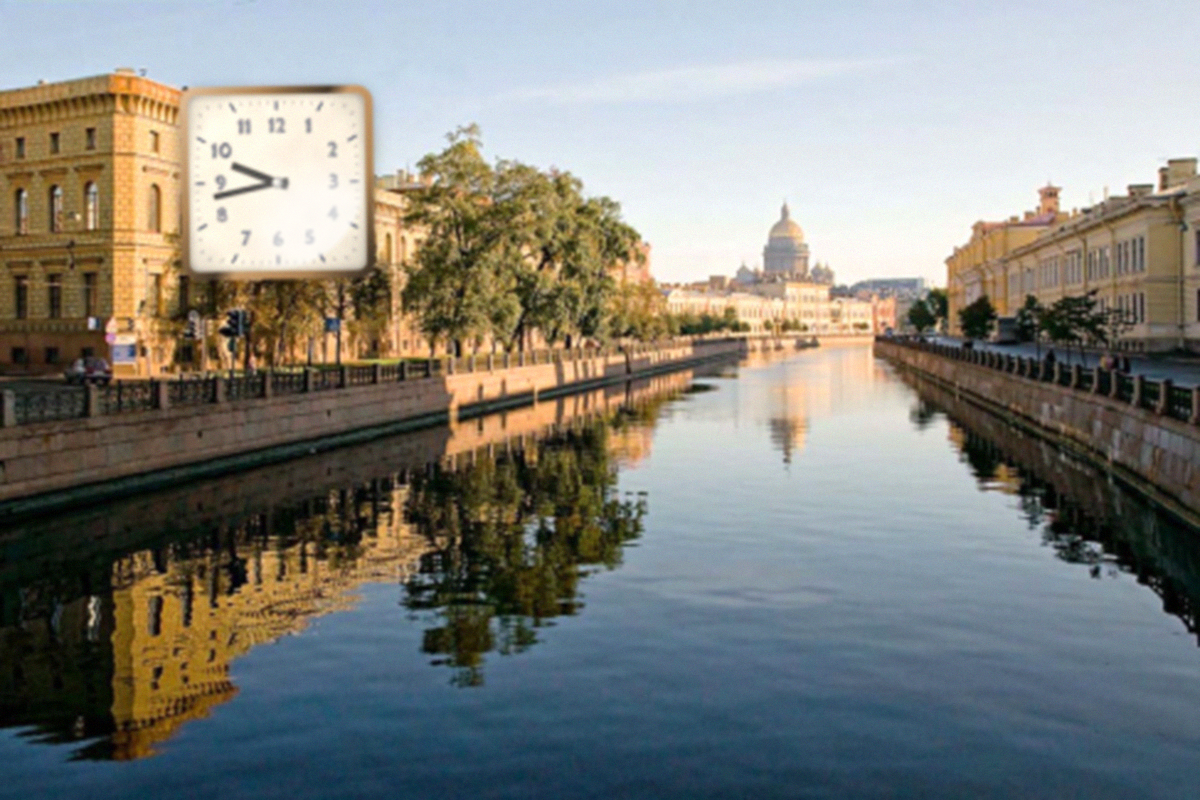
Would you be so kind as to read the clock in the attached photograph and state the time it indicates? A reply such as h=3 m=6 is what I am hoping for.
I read h=9 m=43
